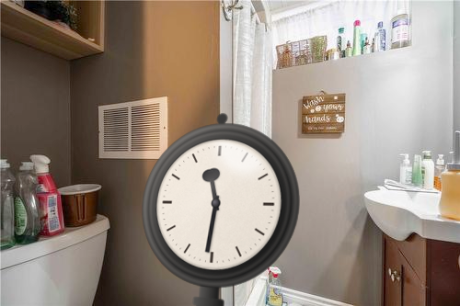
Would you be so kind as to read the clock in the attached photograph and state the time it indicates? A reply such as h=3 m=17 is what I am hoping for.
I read h=11 m=31
